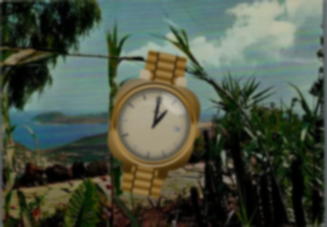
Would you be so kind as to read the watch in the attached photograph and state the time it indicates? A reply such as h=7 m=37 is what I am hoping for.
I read h=1 m=0
